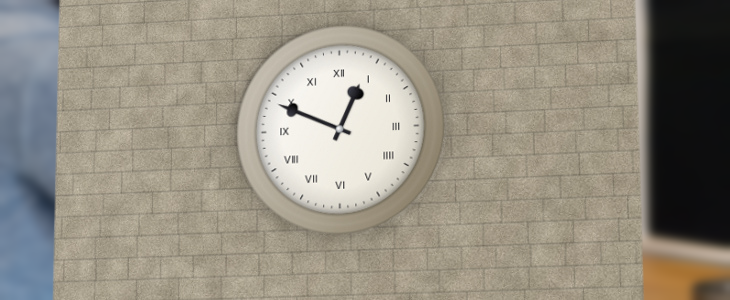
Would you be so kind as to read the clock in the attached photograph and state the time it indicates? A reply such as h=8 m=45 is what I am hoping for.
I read h=12 m=49
